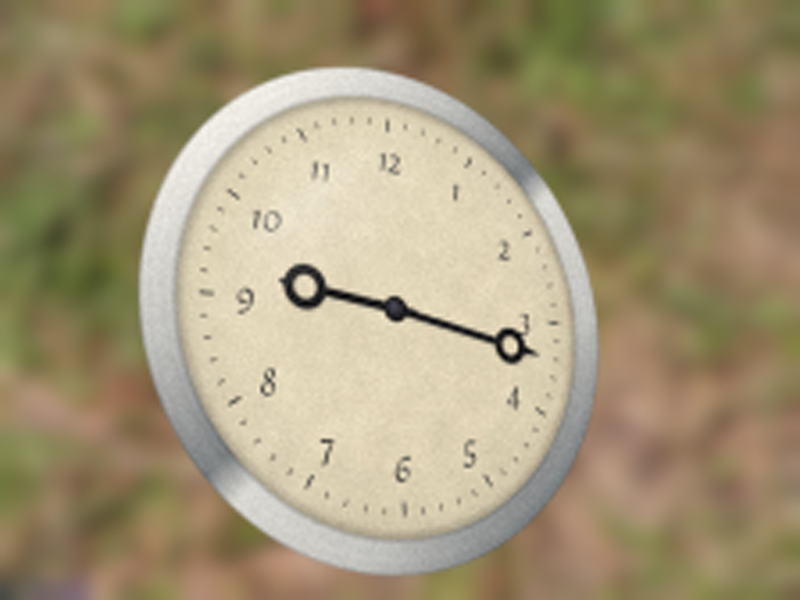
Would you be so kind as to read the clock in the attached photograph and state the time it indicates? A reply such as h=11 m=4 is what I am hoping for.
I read h=9 m=17
